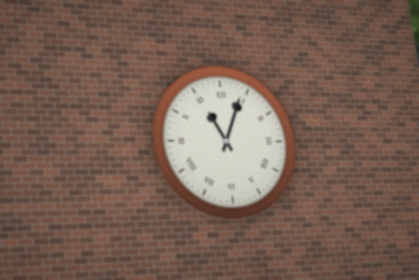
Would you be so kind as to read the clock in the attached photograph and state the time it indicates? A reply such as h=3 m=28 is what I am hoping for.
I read h=11 m=4
